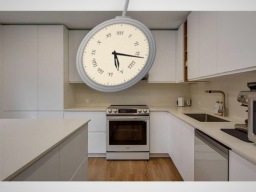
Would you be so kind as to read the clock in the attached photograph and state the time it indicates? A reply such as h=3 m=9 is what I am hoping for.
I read h=5 m=16
